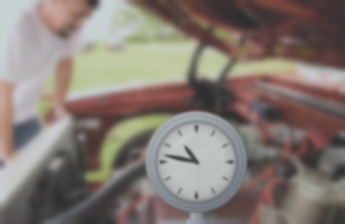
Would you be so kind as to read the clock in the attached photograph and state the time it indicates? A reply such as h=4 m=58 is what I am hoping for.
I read h=10 m=47
